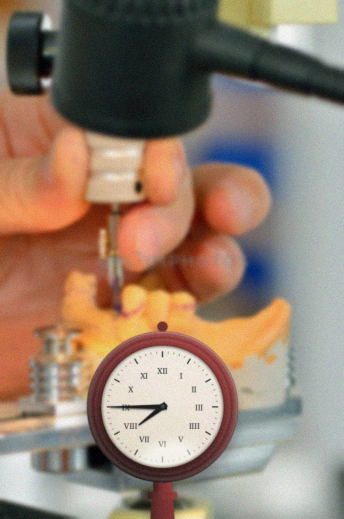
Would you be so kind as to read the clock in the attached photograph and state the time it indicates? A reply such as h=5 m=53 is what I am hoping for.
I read h=7 m=45
